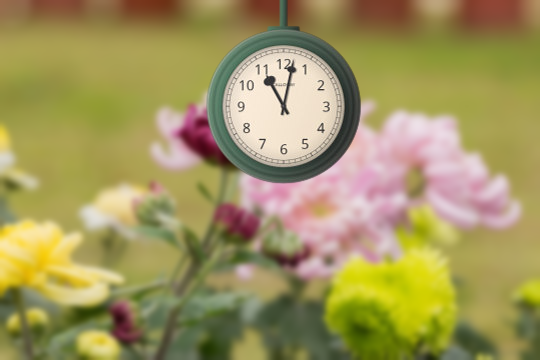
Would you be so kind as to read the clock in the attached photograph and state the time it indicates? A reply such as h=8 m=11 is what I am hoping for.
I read h=11 m=2
